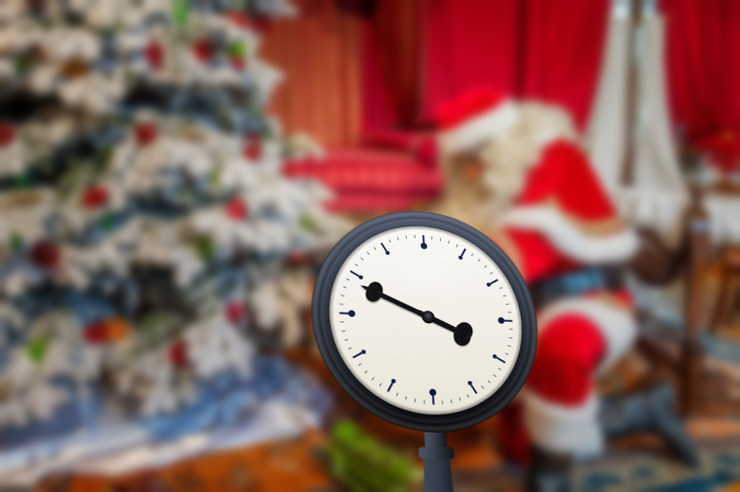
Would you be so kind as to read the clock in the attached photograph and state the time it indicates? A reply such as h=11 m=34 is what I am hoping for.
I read h=3 m=49
